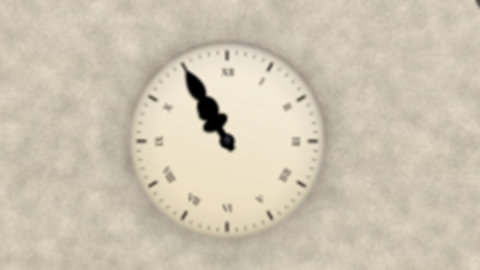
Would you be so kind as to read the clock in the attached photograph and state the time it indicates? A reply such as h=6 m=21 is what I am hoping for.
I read h=10 m=55
